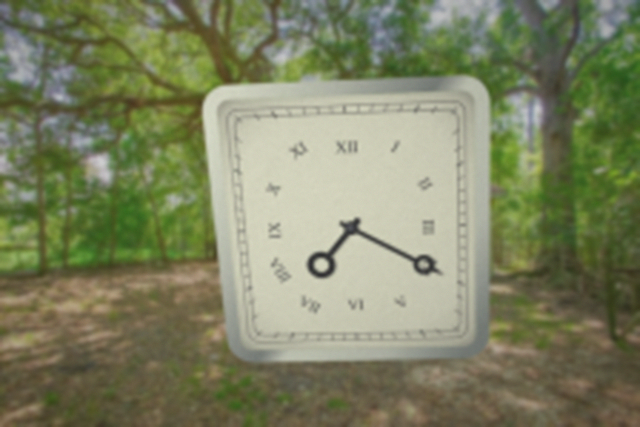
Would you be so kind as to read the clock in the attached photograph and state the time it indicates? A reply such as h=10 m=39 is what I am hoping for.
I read h=7 m=20
